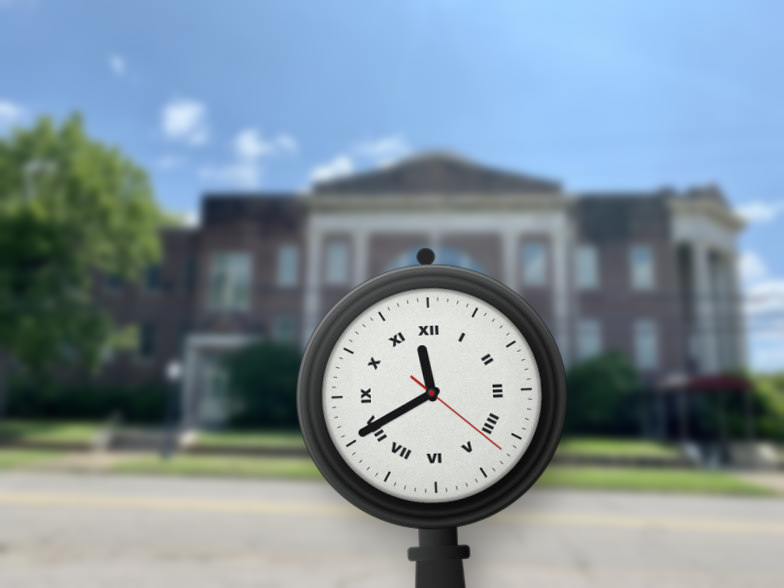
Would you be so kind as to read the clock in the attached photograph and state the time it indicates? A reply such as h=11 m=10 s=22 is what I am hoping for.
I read h=11 m=40 s=22
